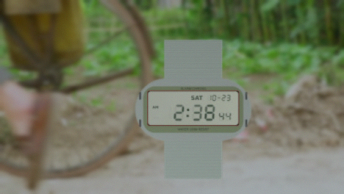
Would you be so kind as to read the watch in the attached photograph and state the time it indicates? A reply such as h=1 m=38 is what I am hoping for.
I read h=2 m=38
